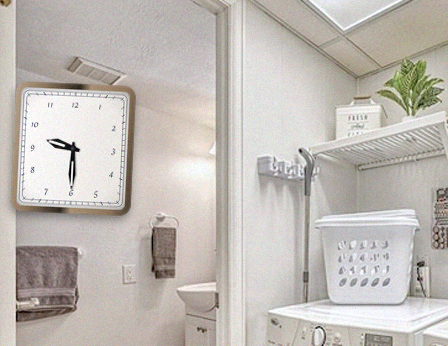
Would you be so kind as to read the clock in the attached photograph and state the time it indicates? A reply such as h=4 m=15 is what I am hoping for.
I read h=9 m=30
